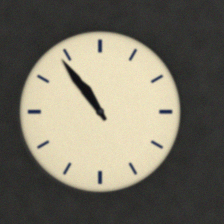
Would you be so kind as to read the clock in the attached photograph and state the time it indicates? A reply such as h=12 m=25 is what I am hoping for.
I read h=10 m=54
